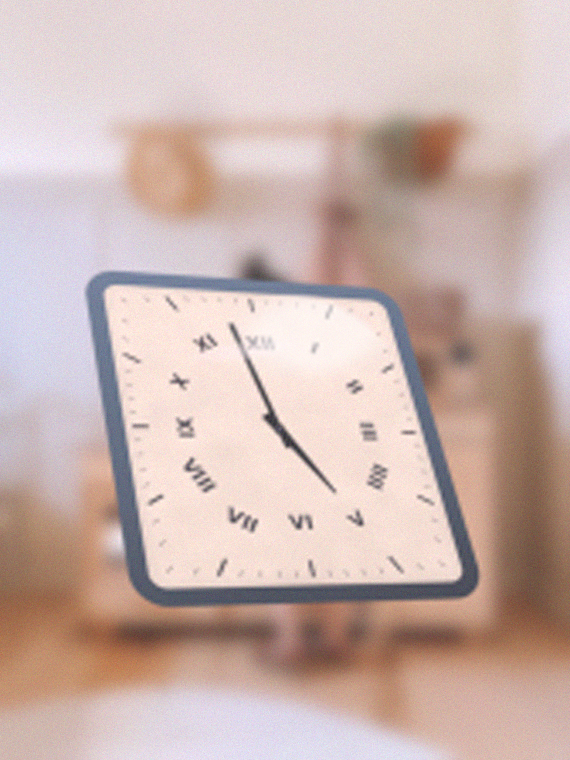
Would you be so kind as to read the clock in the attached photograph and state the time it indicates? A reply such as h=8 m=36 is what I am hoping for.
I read h=4 m=58
